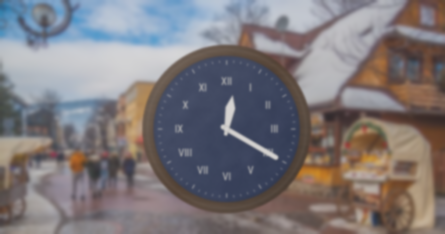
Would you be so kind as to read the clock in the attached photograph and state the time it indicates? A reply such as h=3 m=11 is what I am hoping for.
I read h=12 m=20
